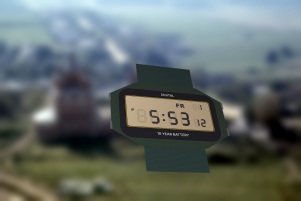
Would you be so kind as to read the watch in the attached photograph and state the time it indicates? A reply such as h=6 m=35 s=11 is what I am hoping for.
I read h=5 m=53 s=12
